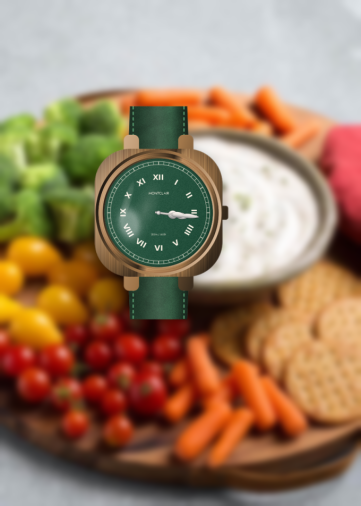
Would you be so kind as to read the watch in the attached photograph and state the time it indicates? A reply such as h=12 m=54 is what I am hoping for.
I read h=3 m=16
